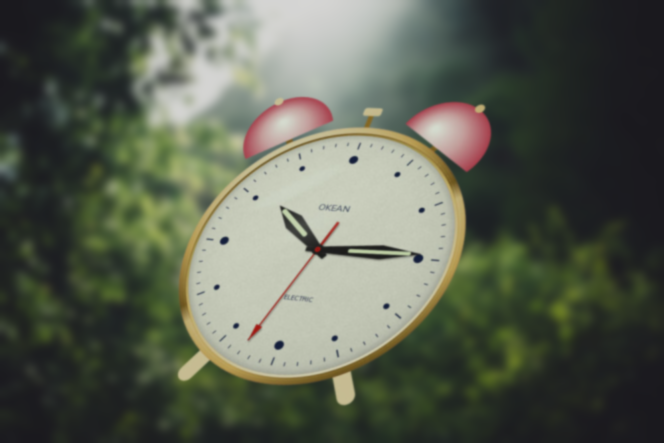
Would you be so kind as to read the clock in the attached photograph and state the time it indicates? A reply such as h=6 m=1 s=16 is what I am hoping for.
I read h=10 m=14 s=33
